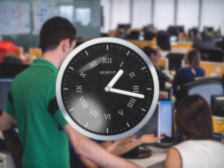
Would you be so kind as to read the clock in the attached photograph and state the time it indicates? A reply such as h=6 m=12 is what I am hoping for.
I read h=1 m=17
